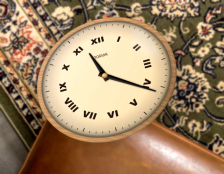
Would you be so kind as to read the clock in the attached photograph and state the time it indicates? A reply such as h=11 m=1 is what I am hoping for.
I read h=11 m=21
